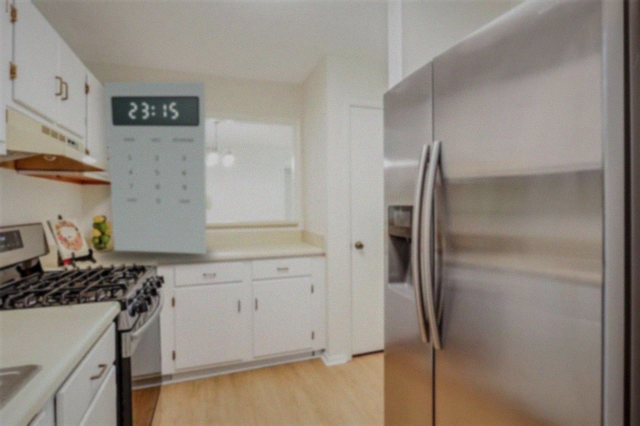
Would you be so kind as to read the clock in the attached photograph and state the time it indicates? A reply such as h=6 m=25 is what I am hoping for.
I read h=23 m=15
